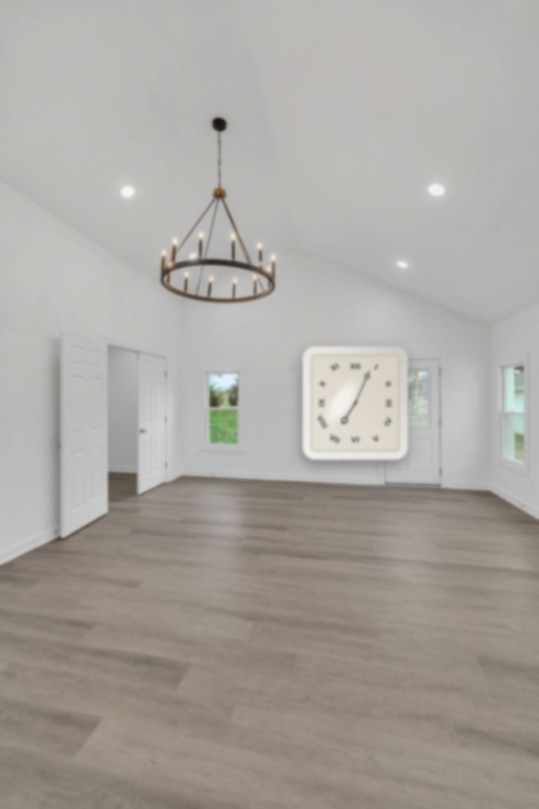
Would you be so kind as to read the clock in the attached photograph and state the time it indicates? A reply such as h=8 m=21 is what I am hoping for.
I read h=7 m=4
